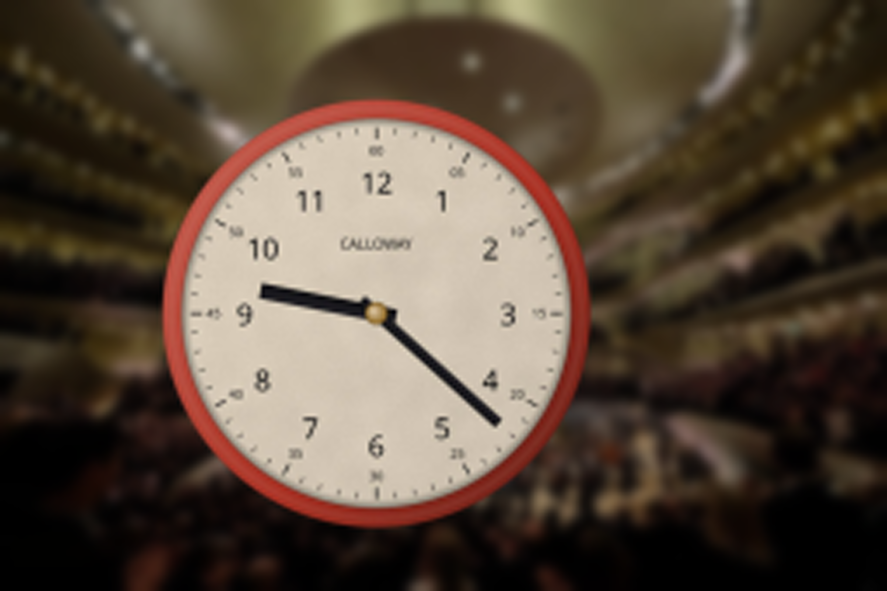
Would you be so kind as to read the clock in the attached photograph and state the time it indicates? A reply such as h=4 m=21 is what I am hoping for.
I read h=9 m=22
